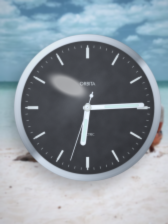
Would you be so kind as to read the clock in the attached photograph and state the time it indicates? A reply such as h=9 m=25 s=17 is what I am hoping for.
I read h=6 m=14 s=33
